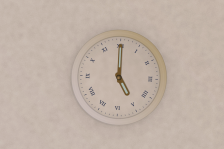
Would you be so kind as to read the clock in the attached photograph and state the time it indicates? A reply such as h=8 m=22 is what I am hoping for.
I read h=5 m=0
